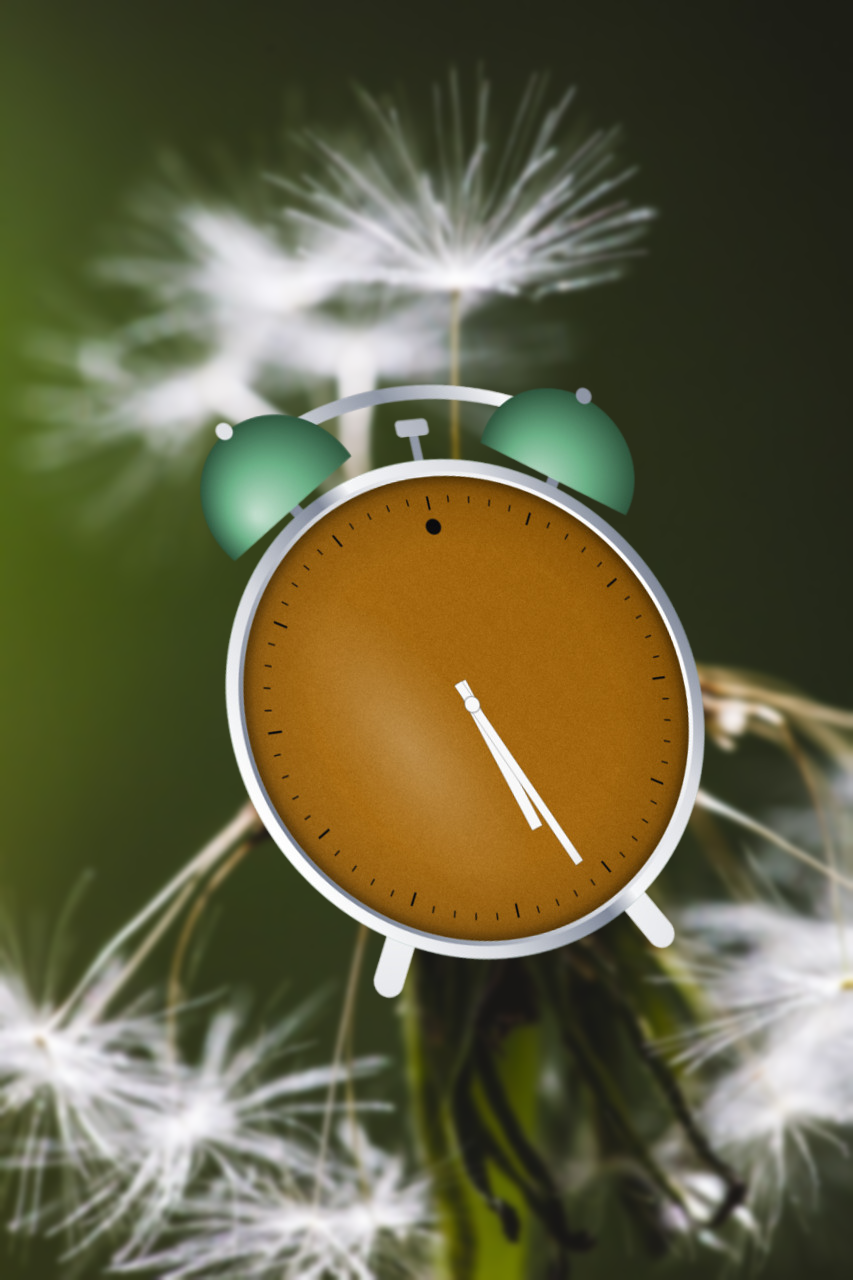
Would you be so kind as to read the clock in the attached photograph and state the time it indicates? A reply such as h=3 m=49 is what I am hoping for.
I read h=5 m=26
